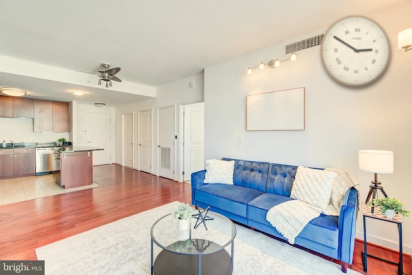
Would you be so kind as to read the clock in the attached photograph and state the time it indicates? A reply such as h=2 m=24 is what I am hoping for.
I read h=2 m=50
